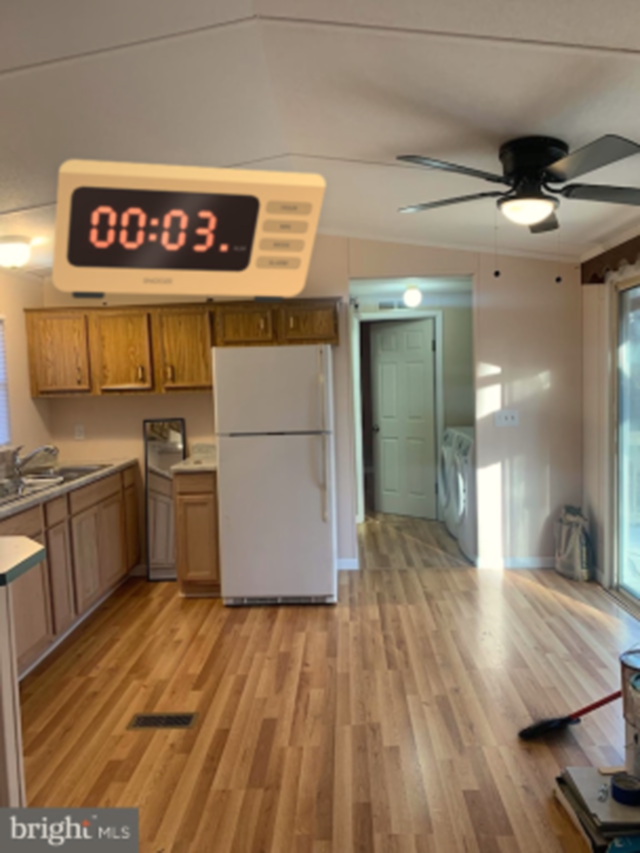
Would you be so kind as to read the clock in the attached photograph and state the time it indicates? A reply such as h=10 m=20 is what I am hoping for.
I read h=0 m=3
